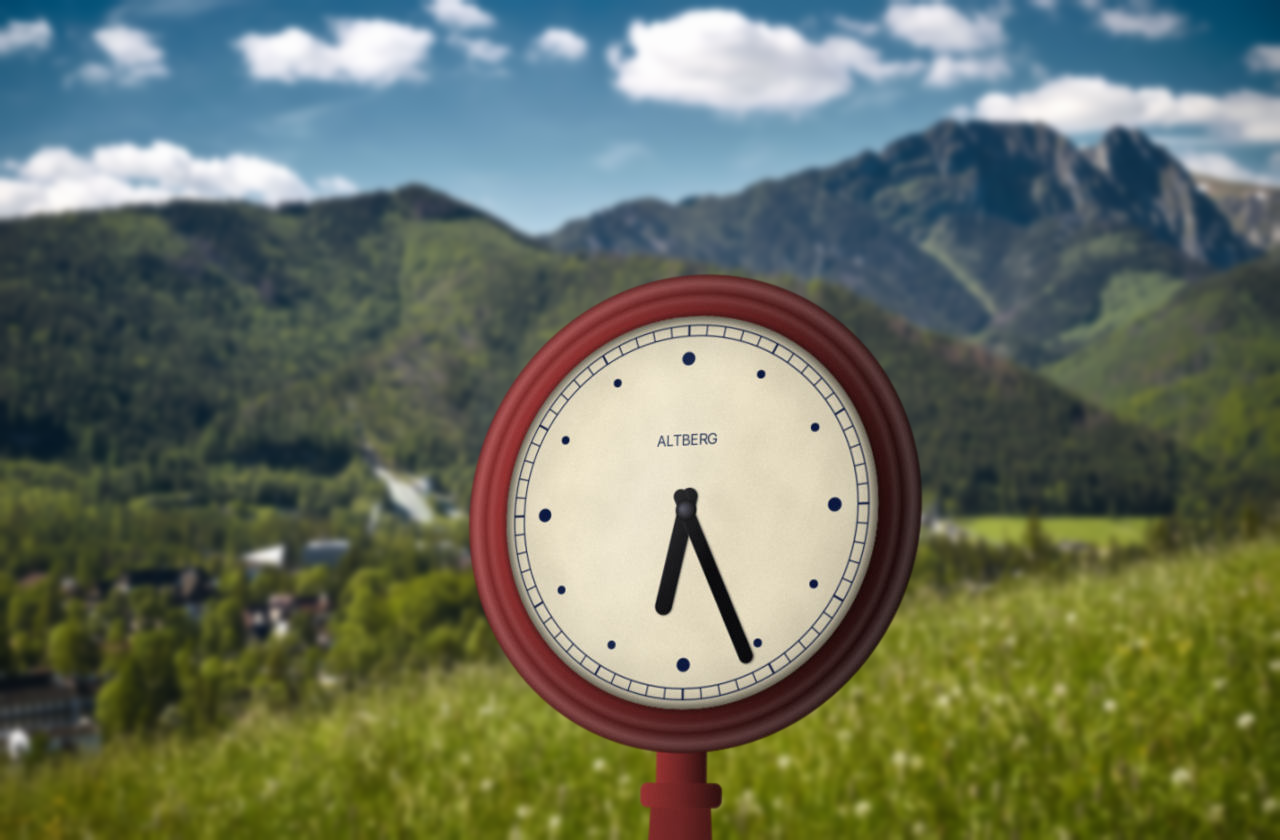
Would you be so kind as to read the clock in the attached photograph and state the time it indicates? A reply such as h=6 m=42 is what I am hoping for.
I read h=6 m=26
